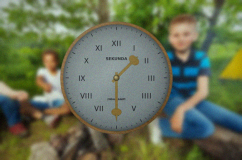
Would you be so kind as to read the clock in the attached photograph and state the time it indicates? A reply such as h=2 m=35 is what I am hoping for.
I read h=1 m=30
